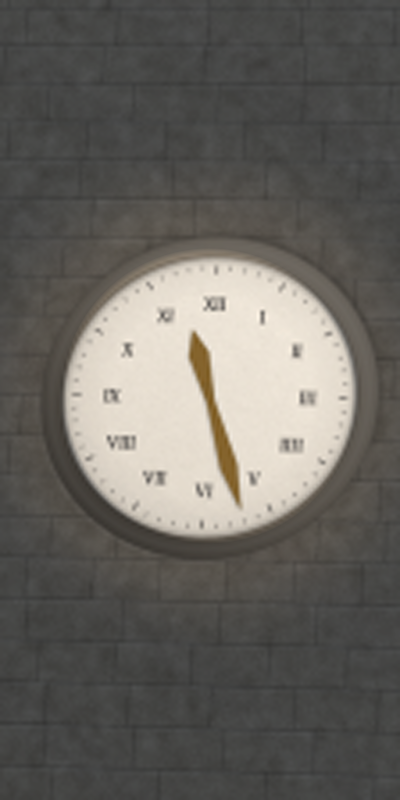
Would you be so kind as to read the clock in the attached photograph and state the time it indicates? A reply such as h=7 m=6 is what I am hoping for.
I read h=11 m=27
